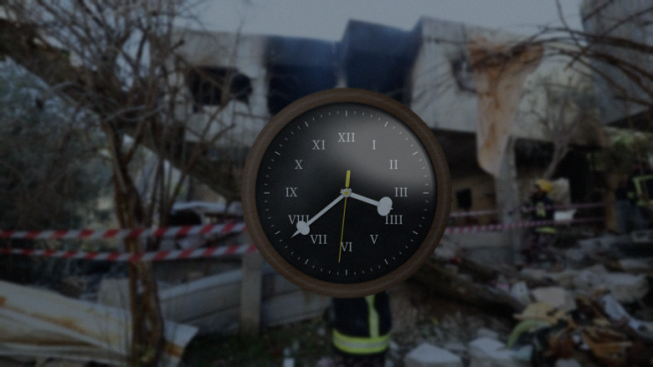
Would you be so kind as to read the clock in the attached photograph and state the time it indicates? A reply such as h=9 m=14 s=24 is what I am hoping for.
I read h=3 m=38 s=31
